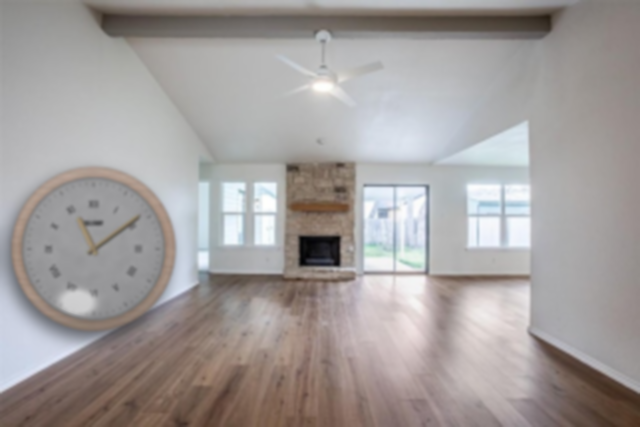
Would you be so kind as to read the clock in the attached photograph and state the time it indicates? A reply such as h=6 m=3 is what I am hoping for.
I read h=11 m=9
